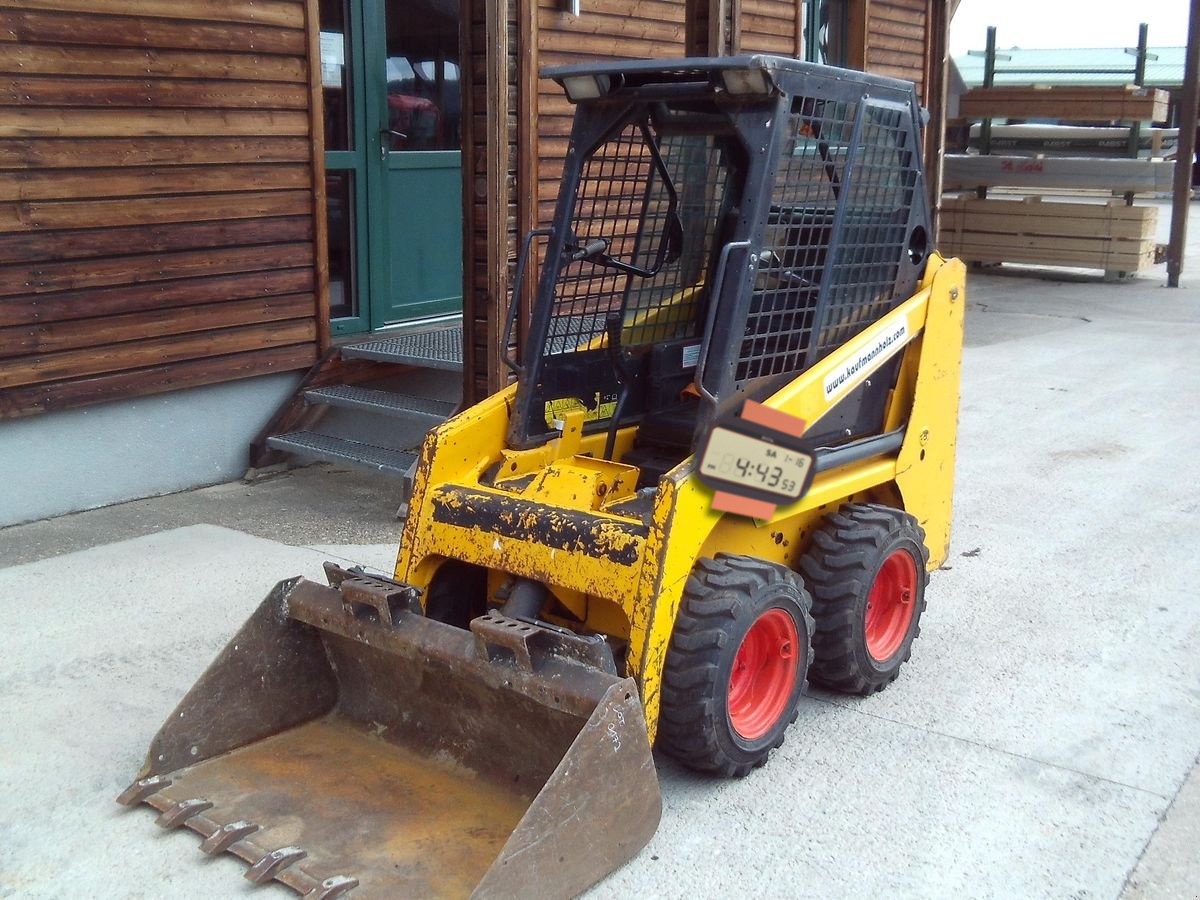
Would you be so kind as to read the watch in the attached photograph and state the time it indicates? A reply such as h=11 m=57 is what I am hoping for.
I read h=4 m=43
